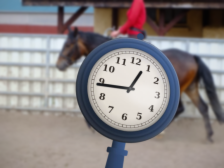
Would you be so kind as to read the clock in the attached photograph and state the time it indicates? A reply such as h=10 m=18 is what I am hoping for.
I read h=12 m=44
